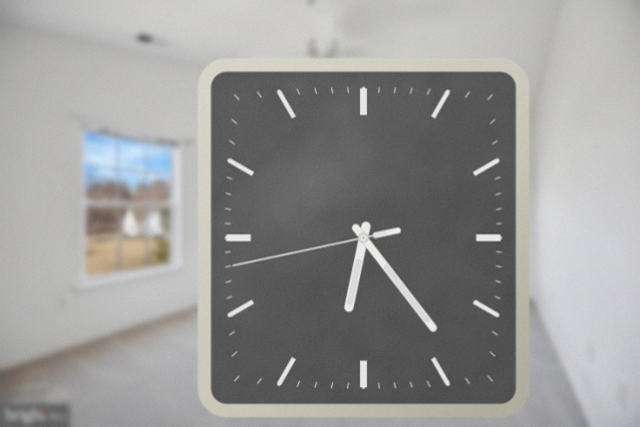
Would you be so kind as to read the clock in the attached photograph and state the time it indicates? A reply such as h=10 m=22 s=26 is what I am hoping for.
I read h=6 m=23 s=43
